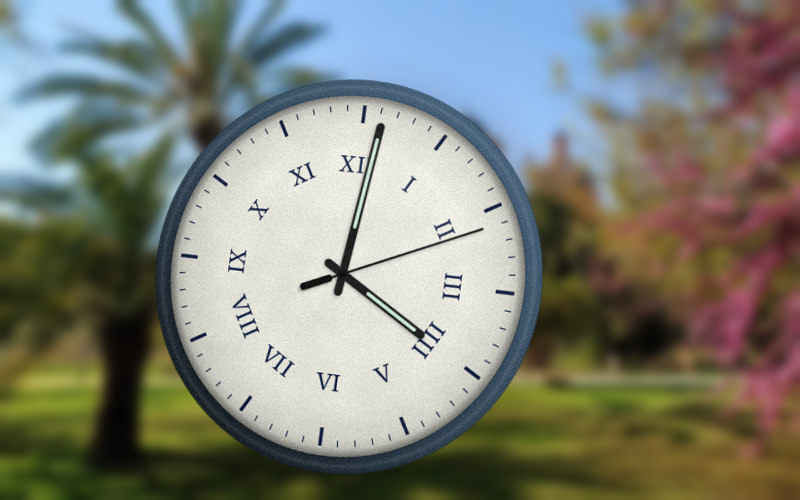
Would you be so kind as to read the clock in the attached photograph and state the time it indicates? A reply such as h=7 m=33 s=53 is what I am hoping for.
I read h=4 m=1 s=11
